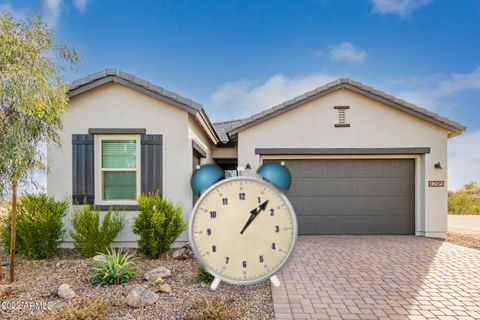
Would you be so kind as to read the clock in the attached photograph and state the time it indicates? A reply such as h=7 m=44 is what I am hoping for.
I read h=1 m=7
